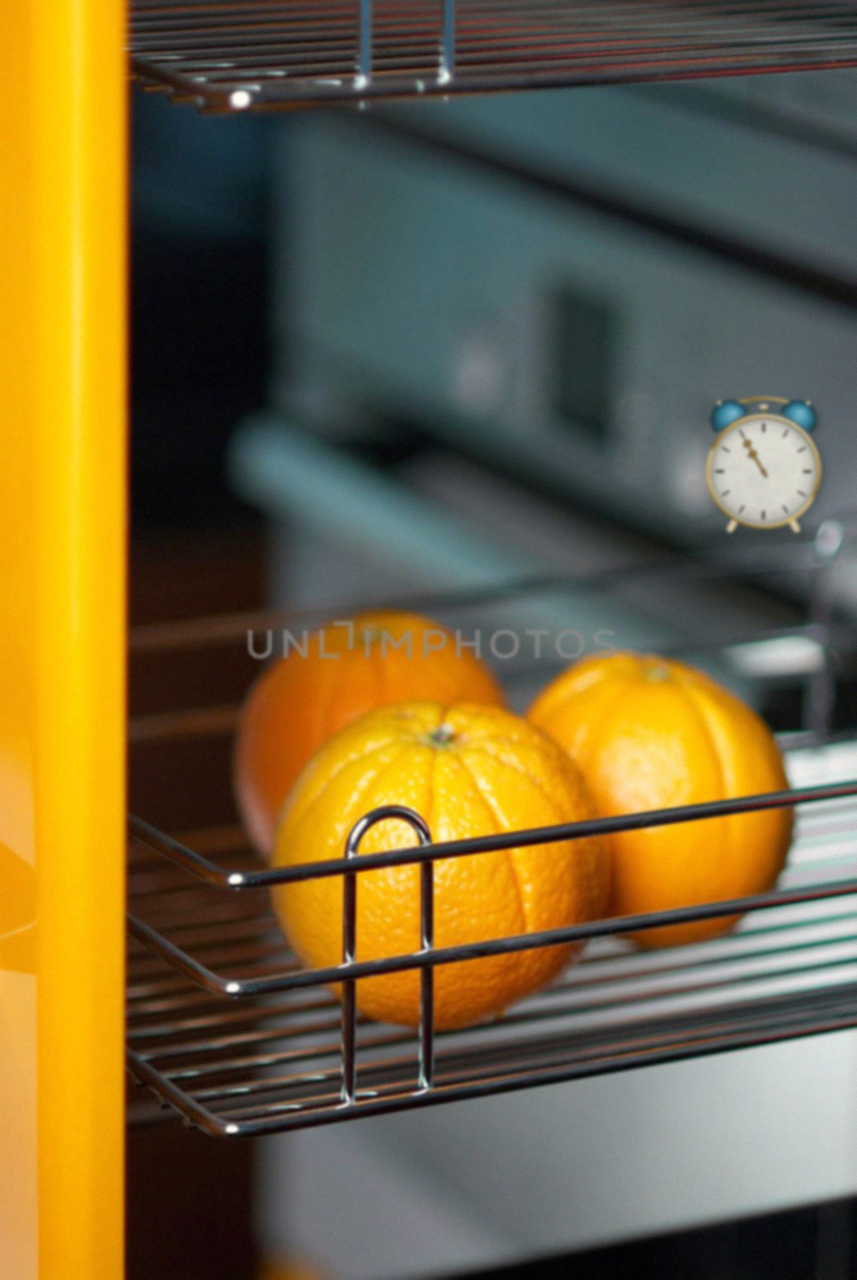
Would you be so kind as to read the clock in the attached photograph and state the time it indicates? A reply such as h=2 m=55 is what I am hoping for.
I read h=10 m=55
